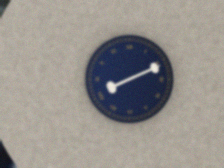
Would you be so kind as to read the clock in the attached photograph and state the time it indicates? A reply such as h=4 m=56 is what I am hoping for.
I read h=8 m=11
